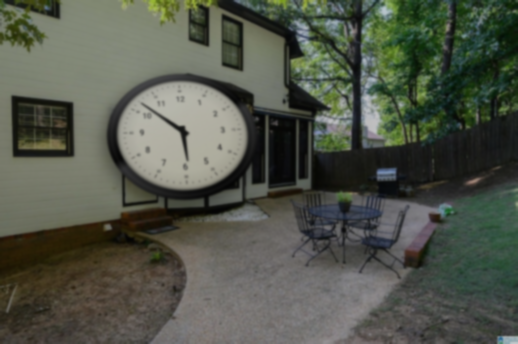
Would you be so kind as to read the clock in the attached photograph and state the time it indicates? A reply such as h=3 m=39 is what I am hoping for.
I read h=5 m=52
